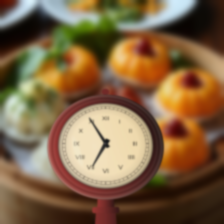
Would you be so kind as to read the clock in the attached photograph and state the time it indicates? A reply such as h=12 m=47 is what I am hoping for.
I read h=6 m=55
